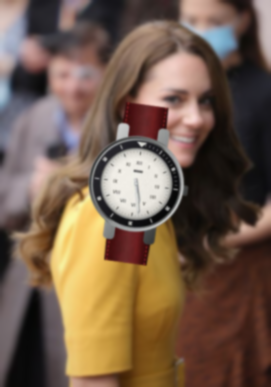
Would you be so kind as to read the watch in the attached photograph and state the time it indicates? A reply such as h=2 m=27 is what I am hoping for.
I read h=5 m=28
